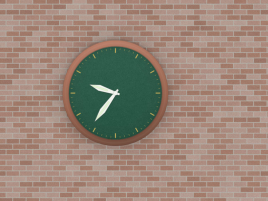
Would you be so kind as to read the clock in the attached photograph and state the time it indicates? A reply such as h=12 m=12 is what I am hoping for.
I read h=9 m=36
